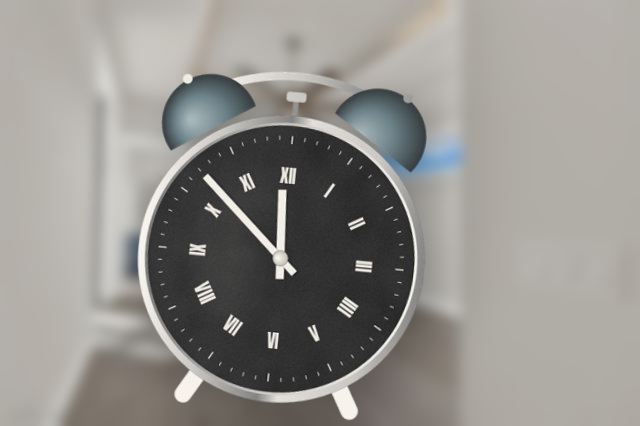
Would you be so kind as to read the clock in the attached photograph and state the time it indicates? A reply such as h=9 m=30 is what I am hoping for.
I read h=11 m=52
